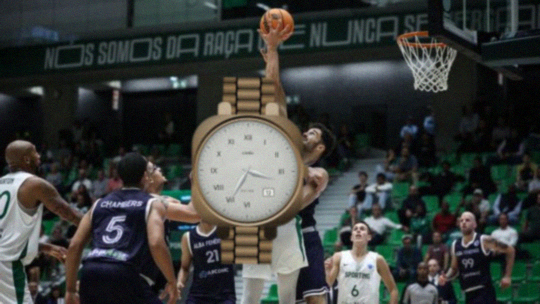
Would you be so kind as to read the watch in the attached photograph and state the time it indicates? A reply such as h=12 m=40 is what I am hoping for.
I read h=3 m=35
